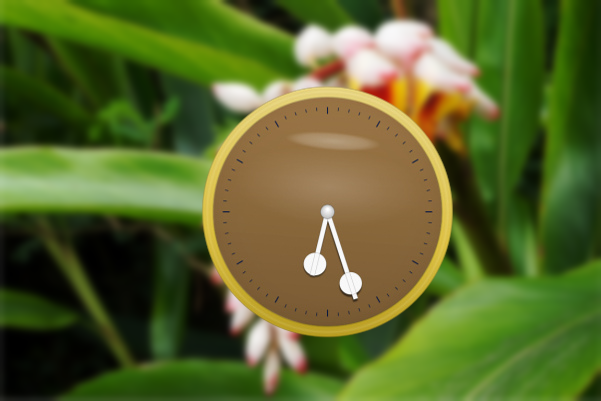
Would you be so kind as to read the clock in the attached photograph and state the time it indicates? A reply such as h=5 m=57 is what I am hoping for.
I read h=6 m=27
